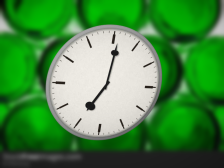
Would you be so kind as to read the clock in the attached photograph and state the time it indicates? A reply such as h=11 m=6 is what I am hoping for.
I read h=7 m=1
